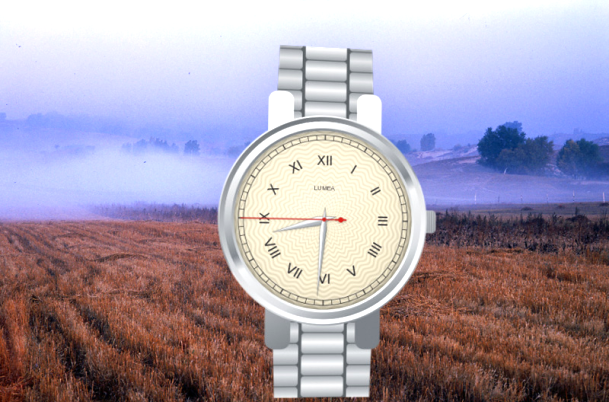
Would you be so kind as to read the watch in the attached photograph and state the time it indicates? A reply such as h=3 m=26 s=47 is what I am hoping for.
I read h=8 m=30 s=45
